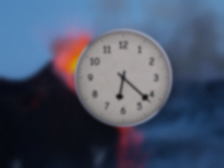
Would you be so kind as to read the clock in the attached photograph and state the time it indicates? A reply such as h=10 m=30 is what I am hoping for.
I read h=6 m=22
